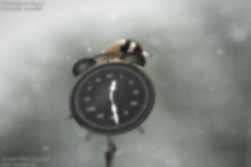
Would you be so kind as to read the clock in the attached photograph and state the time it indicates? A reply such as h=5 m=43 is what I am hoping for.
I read h=12 m=29
